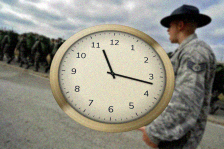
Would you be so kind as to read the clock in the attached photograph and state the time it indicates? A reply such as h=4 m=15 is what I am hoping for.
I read h=11 m=17
